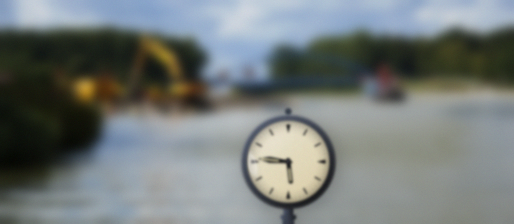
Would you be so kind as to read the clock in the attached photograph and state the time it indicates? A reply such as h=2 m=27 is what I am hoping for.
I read h=5 m=46
